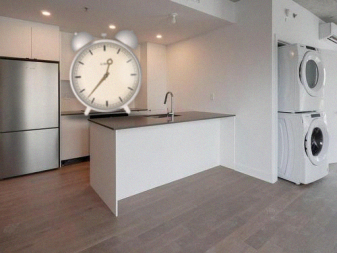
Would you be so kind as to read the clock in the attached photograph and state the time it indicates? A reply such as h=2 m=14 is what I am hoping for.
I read h=12 m=37
